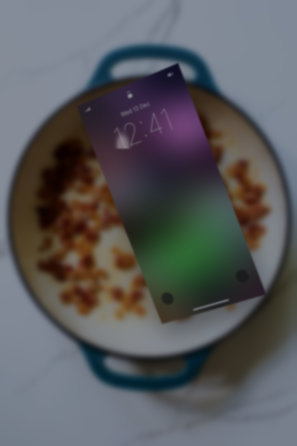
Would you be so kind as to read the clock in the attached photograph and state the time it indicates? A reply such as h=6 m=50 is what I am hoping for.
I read h=12 m=41
